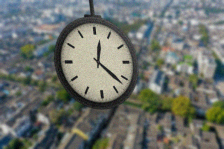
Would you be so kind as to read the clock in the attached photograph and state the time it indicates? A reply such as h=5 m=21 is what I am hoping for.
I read h=12 m=22
